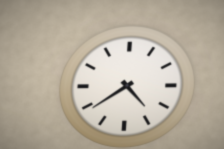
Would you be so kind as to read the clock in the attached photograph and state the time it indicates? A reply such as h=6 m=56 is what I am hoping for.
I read h=4 m=39
